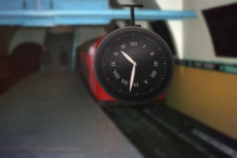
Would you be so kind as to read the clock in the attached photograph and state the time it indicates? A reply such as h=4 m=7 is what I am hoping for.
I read h=10 m=32
